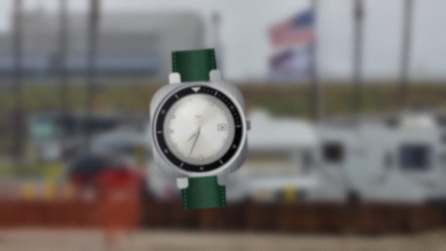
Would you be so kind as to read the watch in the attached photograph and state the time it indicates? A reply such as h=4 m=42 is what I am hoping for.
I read h=7 m=34
